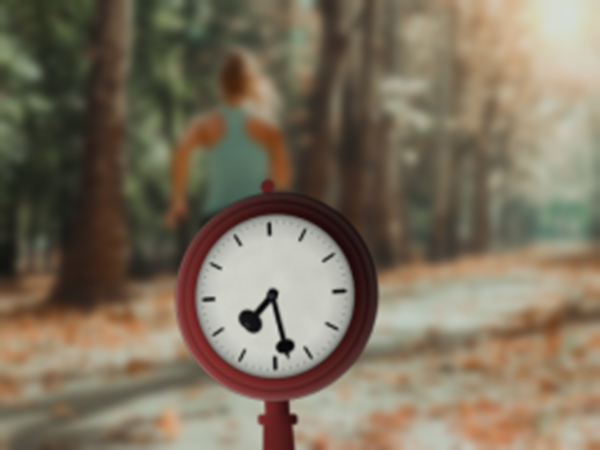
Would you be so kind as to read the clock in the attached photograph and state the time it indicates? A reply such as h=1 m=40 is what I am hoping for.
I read h=7 m=28
